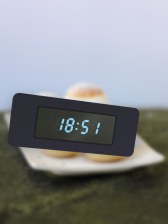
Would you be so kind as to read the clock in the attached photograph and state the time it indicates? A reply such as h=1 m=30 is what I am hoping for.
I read h=18 m=51
